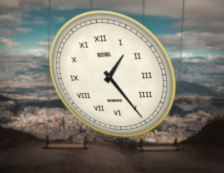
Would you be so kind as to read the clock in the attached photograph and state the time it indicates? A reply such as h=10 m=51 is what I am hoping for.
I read h=1 m=25
